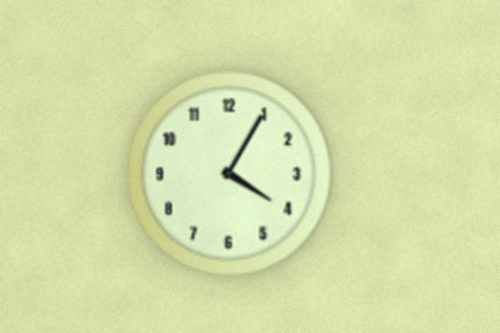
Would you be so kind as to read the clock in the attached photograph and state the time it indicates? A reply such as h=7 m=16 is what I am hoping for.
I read h=4 m=5
